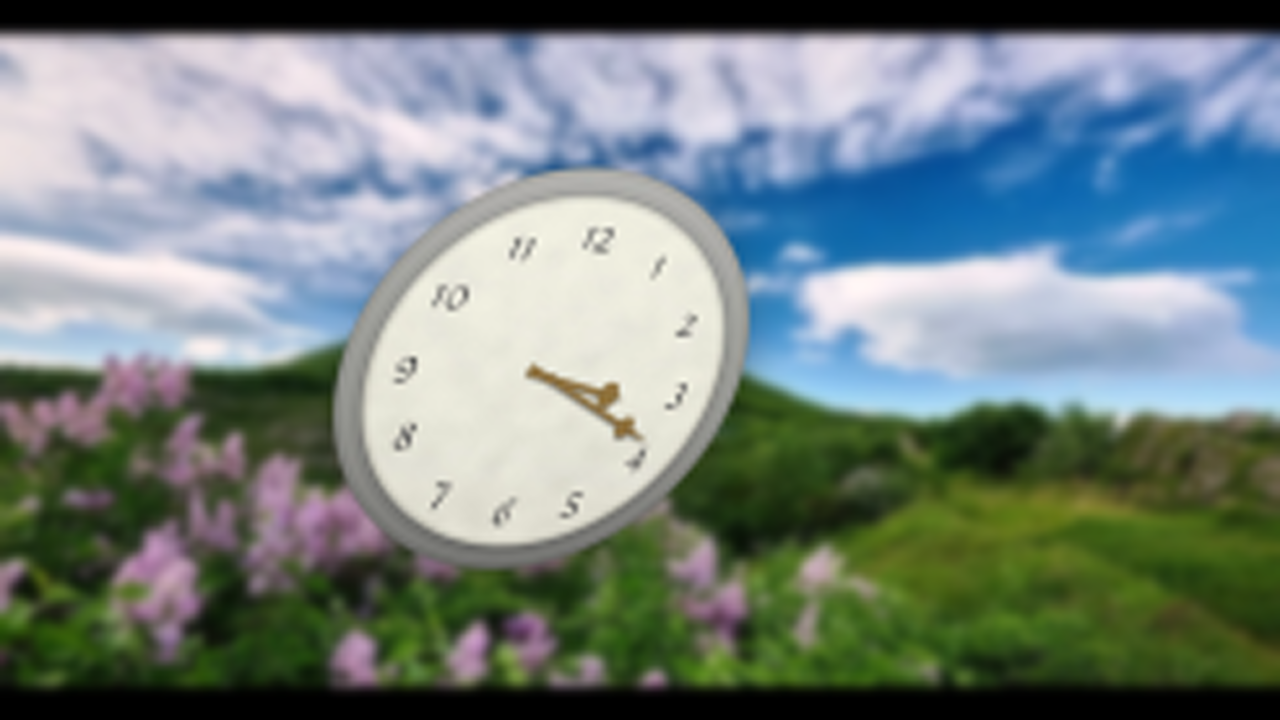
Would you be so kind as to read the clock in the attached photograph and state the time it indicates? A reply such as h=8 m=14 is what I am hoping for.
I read h=3 m=19
